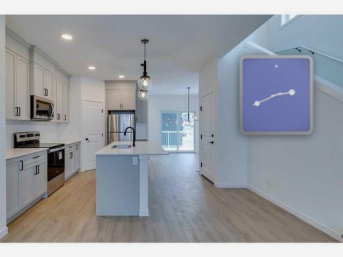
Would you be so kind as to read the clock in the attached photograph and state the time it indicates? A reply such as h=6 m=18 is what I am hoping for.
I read h=2 m=41
